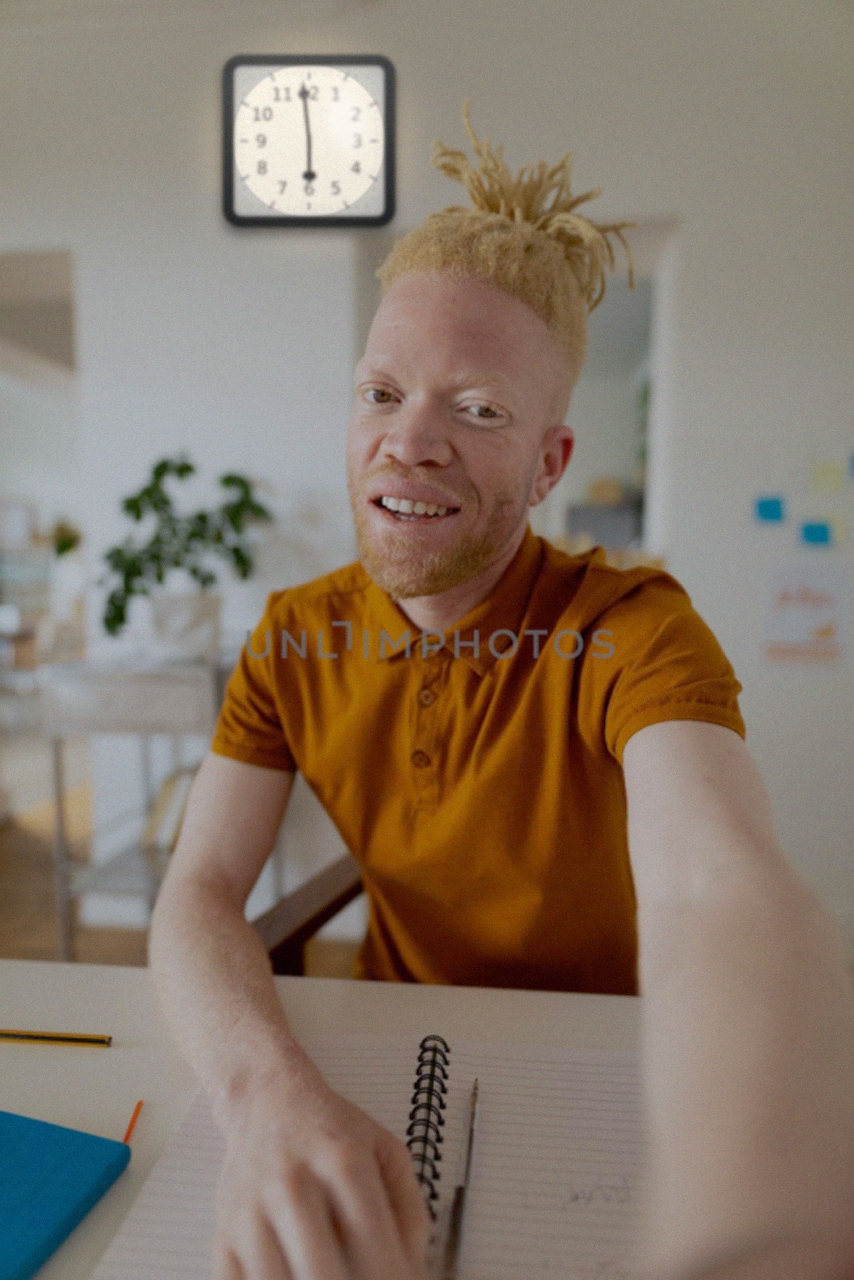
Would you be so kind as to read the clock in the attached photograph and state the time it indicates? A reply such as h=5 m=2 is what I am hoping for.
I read h=5 m=59
